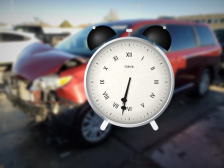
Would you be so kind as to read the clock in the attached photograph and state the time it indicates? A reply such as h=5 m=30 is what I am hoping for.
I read h=6 m=32
